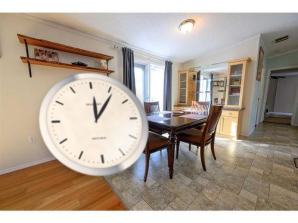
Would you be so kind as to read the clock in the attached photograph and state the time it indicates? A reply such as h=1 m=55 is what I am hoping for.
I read h=12 m=6
